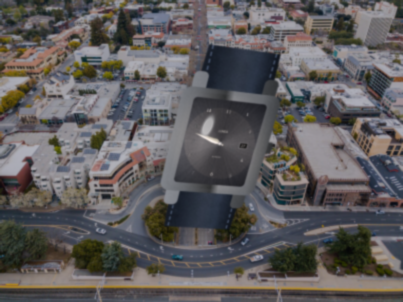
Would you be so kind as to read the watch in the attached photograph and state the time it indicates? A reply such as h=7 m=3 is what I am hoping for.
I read h=9 m=48
